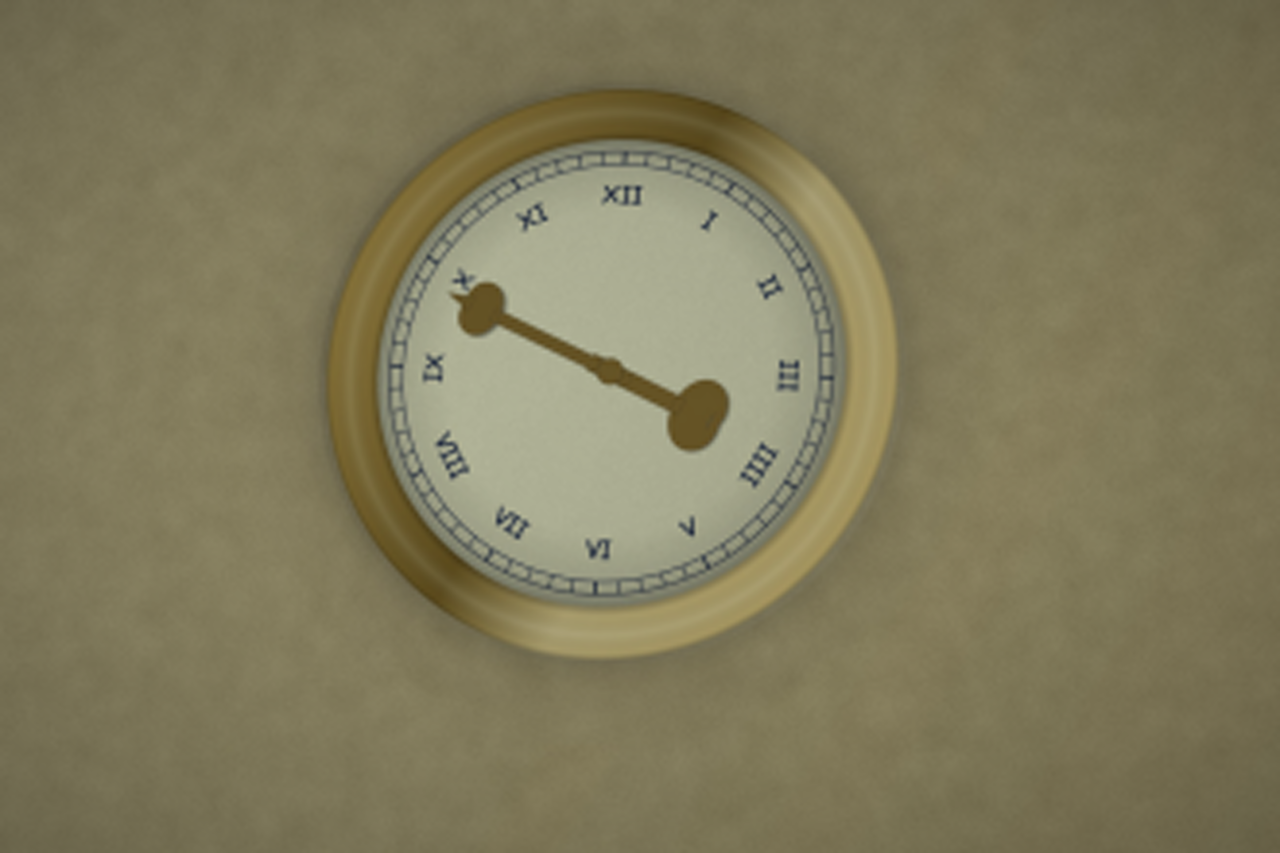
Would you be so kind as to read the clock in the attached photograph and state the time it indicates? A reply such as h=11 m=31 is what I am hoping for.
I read h=3 m=49
